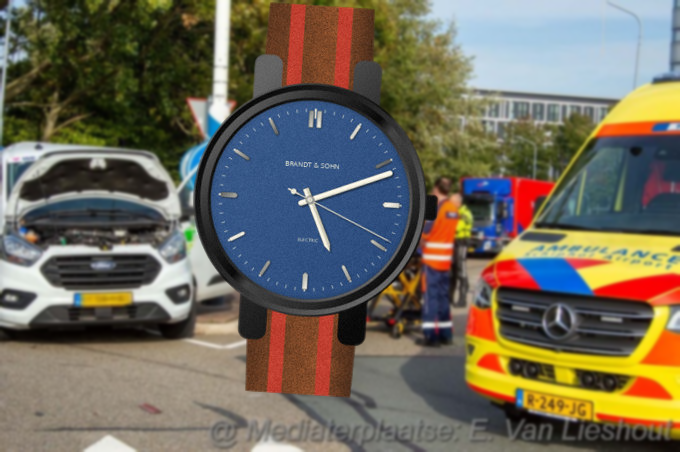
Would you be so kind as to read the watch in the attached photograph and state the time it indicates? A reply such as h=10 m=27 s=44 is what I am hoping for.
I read h=5 m=11 s=19
